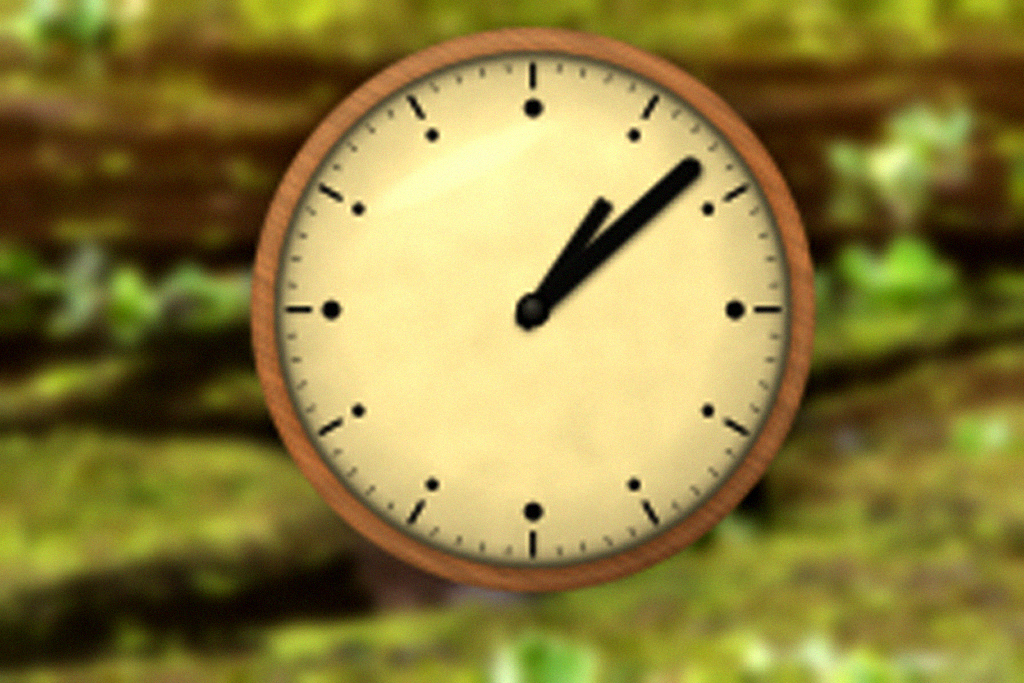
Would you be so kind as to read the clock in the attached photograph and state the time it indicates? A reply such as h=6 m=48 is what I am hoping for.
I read h=1 m=8
